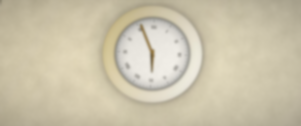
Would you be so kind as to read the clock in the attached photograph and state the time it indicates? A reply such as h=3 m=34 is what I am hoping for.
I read h=5 m=56
